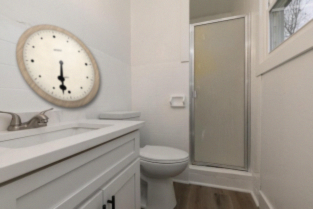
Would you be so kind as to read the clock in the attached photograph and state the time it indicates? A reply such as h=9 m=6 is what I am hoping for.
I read h=6 m=32
